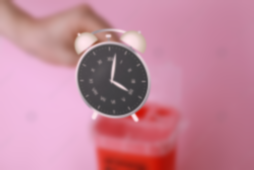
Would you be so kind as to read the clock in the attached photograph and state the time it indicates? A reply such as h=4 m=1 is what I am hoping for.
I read h=4 m=2
